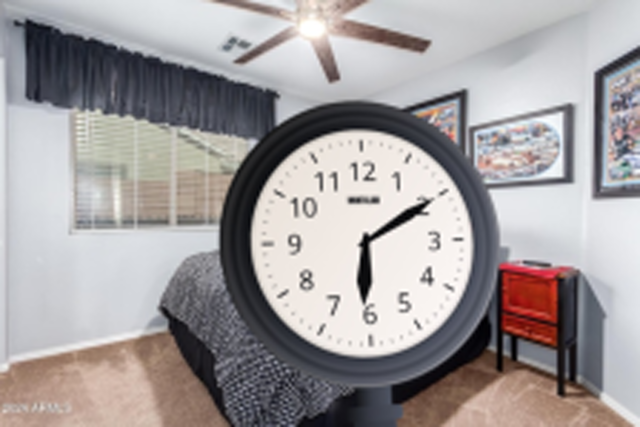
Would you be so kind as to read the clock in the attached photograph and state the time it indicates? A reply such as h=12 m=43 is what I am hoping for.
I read h=6 m=10
